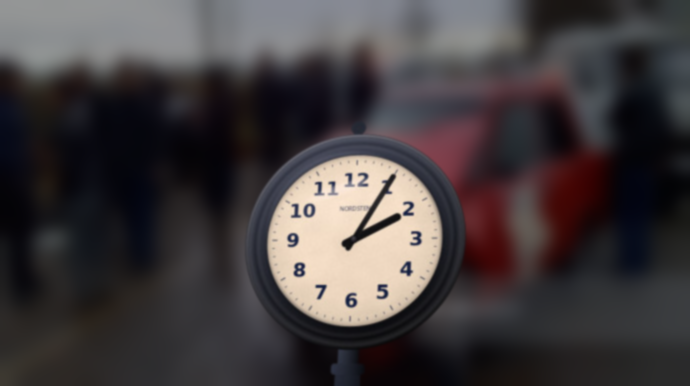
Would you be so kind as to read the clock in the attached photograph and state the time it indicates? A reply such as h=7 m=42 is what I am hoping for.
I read h=2 m=5
